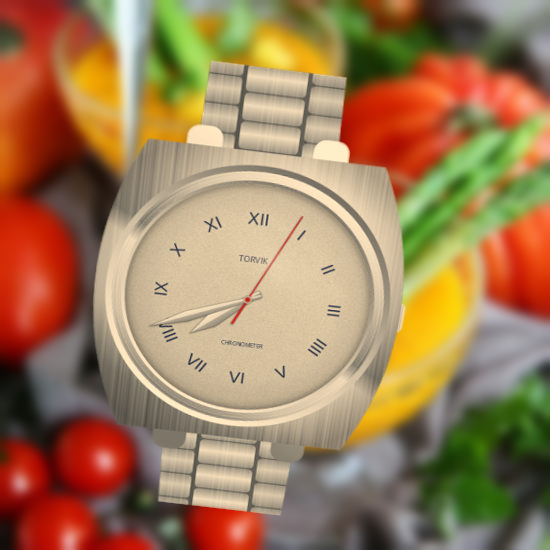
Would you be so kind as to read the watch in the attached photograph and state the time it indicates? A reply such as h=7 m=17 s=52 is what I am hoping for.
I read h=7 m=41 s=4
